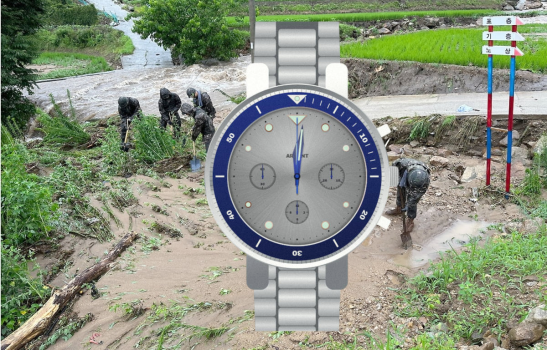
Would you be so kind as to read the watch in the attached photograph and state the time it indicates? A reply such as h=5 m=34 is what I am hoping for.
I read h=12 m=1
